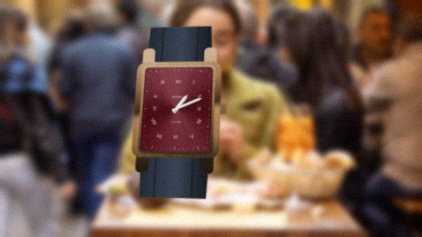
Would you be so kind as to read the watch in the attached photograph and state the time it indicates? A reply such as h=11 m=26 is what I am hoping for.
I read h=1 m=11
